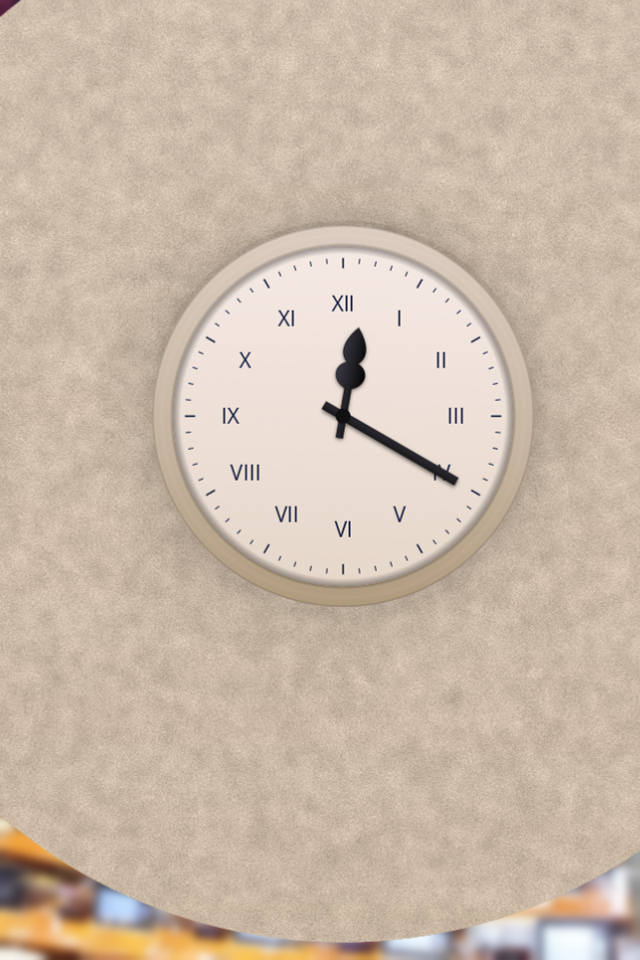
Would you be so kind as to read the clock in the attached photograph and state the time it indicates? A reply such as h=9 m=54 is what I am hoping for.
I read h=12 m=20
